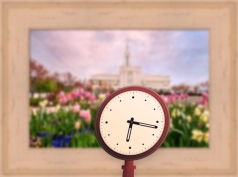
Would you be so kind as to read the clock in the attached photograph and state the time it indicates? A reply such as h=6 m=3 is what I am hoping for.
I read h=6 m=17
